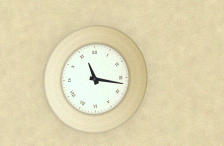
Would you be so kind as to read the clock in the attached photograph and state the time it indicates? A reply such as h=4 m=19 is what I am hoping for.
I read h=11 m=17
